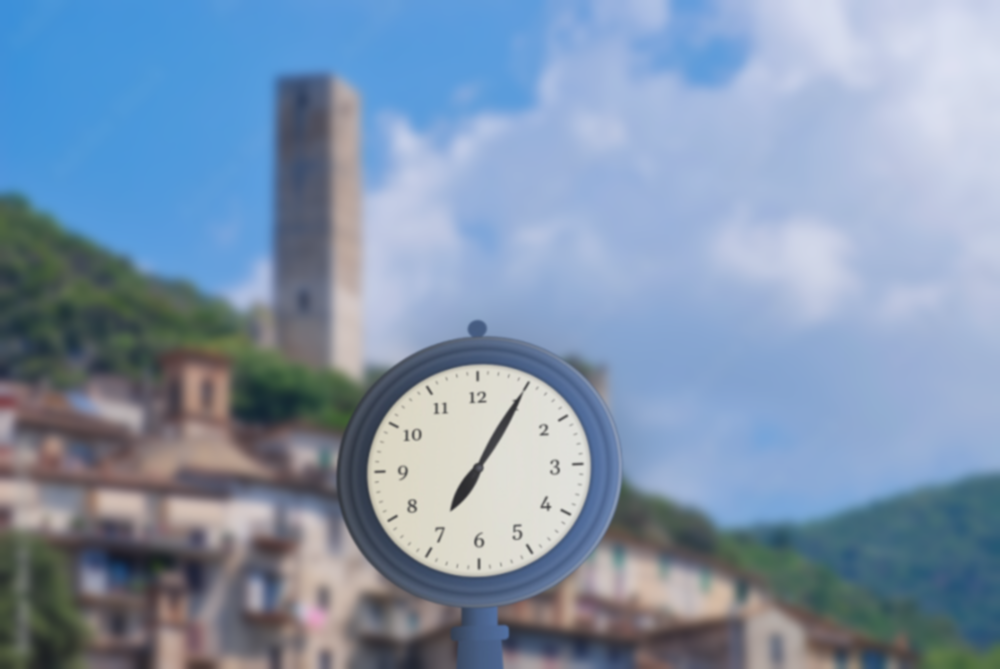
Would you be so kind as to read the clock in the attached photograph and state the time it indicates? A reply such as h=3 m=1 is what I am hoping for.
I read h=7 m=5
